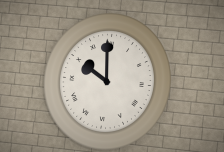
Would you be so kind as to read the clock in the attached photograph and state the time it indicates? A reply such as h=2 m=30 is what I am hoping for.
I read h=9 m=59
